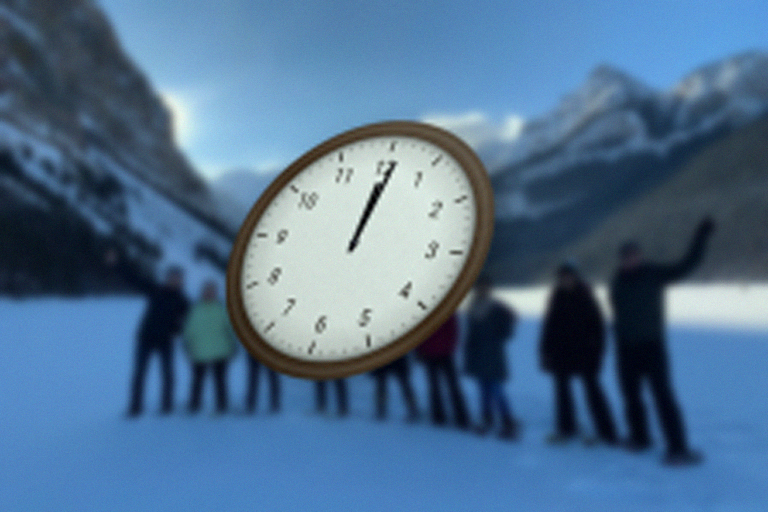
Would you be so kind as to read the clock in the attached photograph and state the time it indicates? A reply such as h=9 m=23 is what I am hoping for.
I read h=12 m=1
